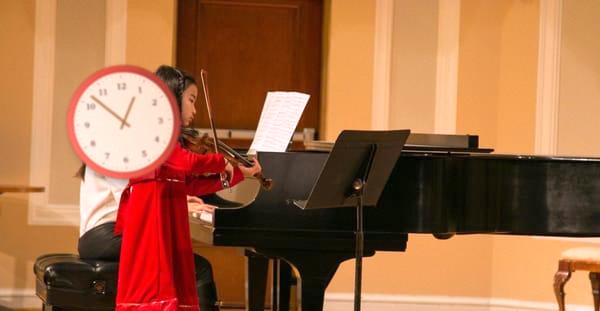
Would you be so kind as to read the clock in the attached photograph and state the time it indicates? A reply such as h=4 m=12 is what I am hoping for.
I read h=12 m=52
